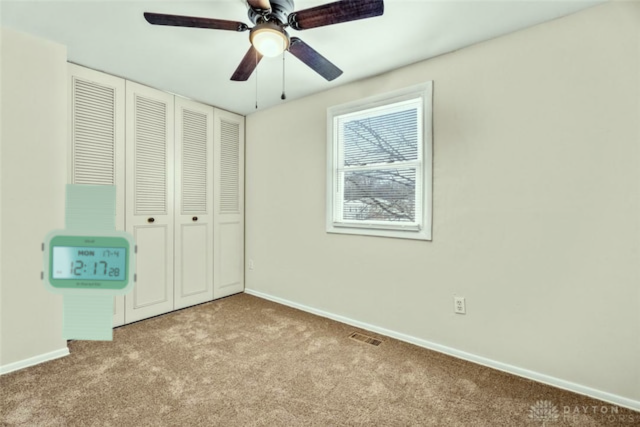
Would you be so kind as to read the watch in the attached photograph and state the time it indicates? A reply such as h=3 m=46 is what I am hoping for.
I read h=12 m=17
